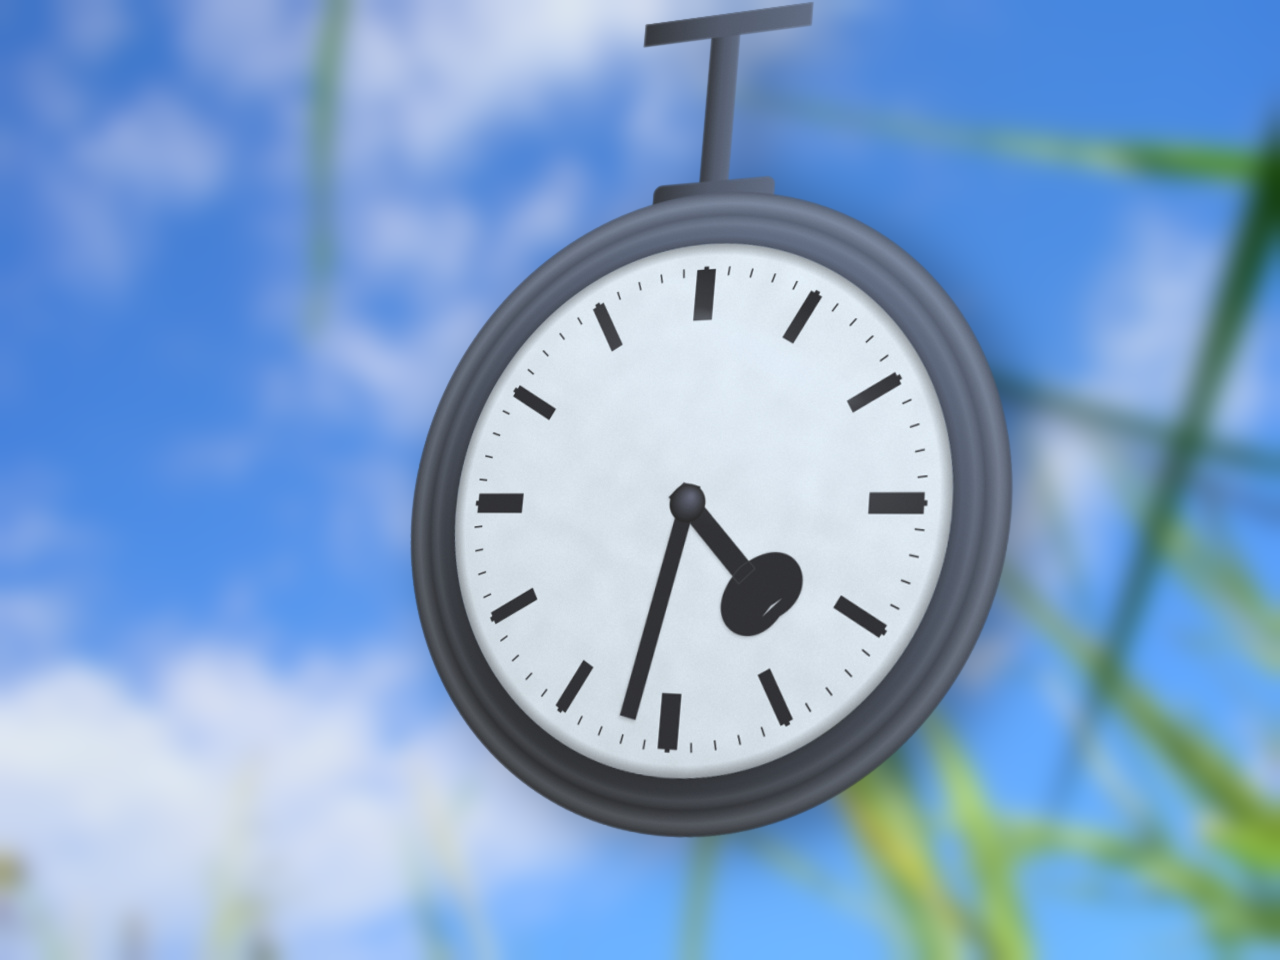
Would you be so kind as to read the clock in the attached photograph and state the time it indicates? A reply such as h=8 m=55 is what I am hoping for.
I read h=4 m=32
